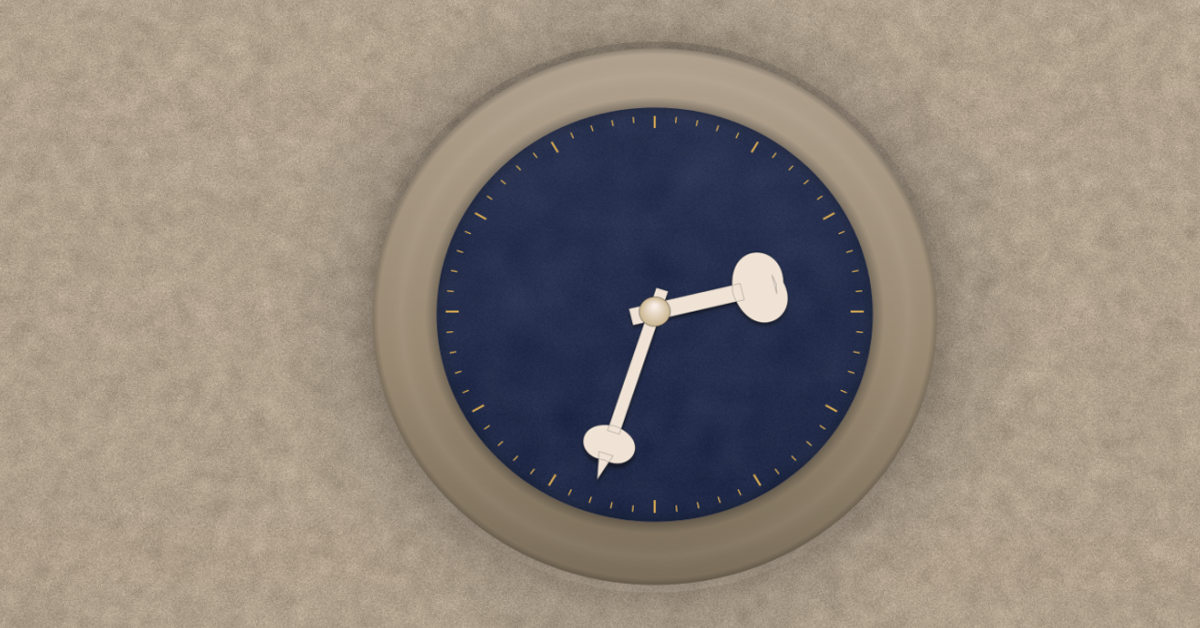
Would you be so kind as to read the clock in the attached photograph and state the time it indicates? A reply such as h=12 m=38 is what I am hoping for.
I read h=2 m=33
